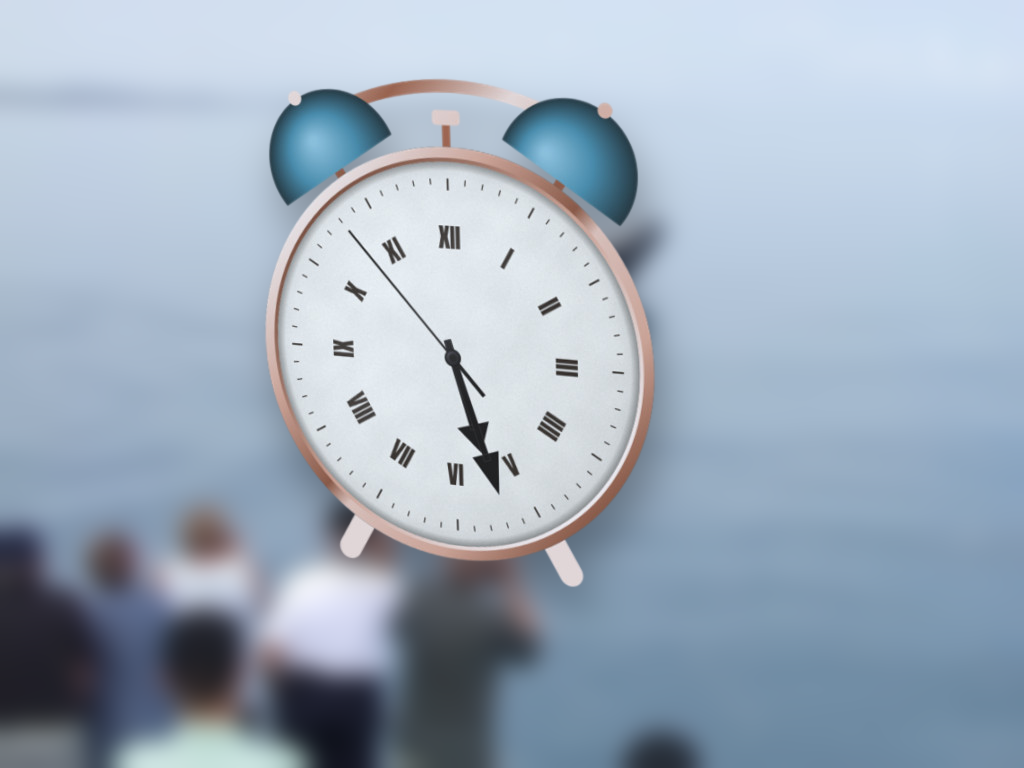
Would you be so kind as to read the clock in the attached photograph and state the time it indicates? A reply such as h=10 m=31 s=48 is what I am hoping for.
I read h=5 m=26 s=53
